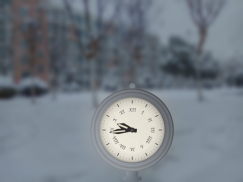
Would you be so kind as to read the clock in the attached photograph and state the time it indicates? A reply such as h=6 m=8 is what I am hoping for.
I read h=9 m=44
